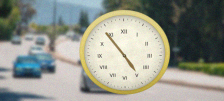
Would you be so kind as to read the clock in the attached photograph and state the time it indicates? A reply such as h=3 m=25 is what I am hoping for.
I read h=4 m=54
